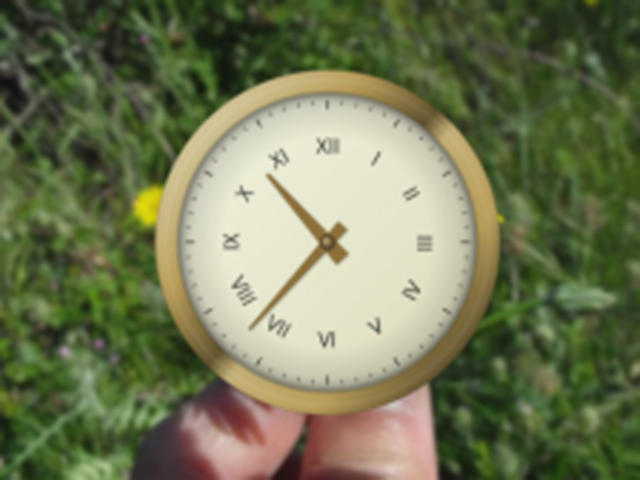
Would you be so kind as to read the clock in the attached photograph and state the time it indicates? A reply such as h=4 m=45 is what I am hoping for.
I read h=10 m=37
